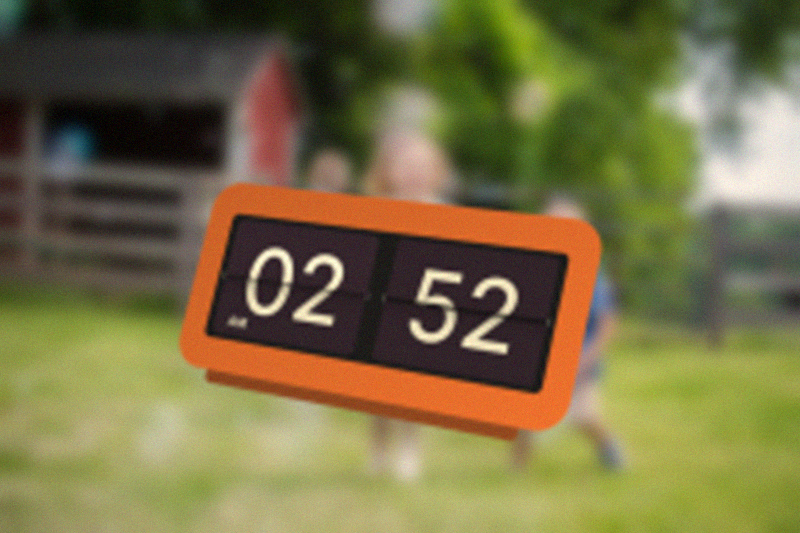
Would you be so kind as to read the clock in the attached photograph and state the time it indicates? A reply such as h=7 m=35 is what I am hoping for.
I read h=2 m=52
